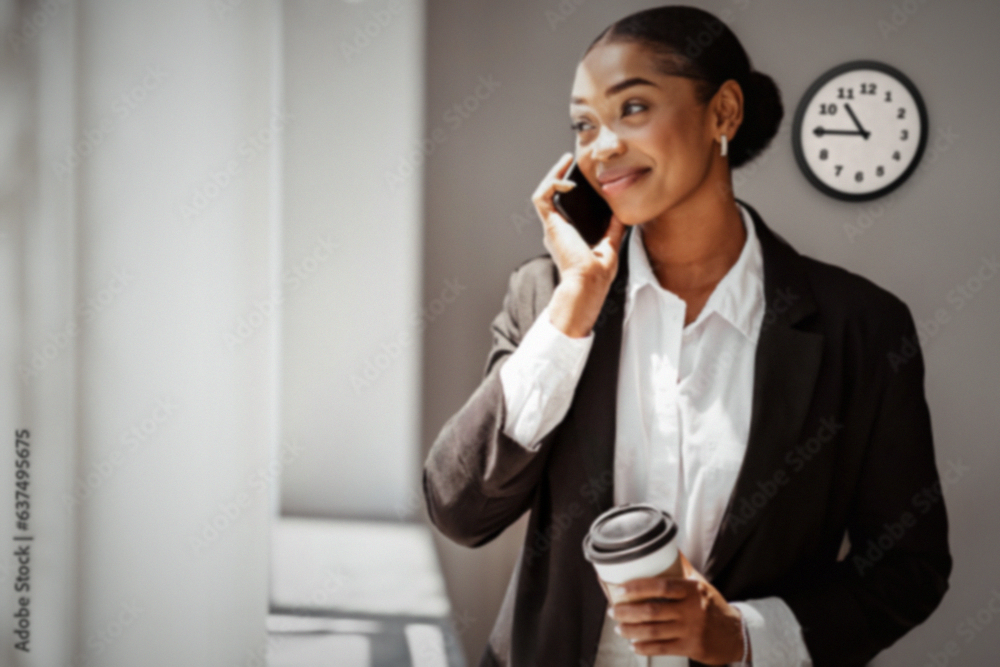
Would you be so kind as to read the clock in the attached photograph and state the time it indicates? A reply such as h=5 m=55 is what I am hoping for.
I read h=10 m=45
